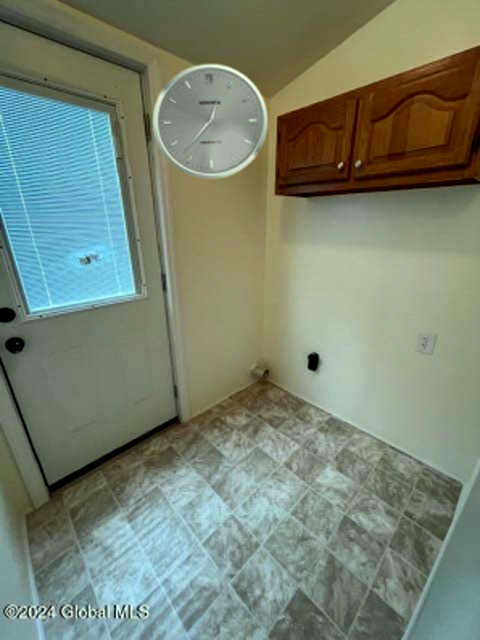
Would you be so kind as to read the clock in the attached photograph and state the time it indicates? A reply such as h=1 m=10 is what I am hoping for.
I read h=12 m=37
